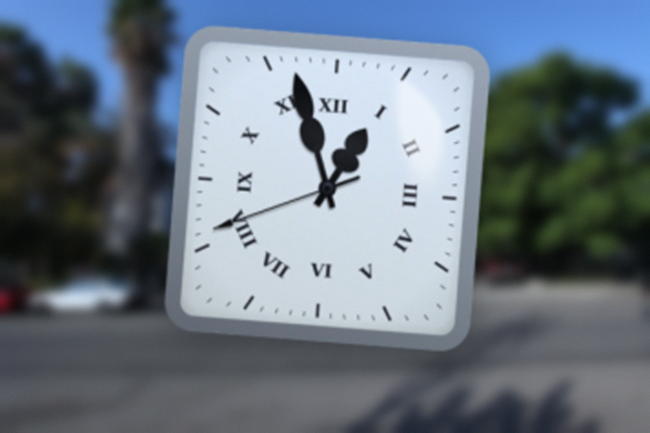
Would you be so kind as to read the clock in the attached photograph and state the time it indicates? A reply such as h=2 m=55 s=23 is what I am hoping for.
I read h=12 m=56 s=41
